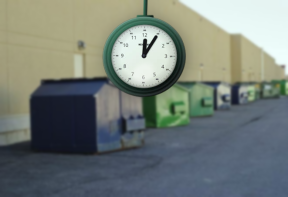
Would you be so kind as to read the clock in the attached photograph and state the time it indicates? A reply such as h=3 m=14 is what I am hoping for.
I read h=12 m=5
